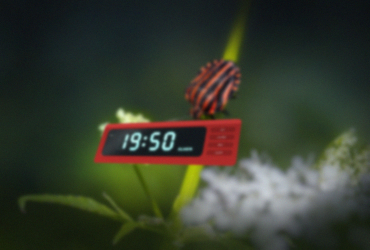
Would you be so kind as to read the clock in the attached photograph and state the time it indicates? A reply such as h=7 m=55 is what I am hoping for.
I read h=19 m=50
